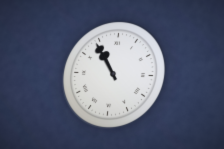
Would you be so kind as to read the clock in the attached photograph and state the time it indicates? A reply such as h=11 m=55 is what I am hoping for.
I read h=10 m=54
